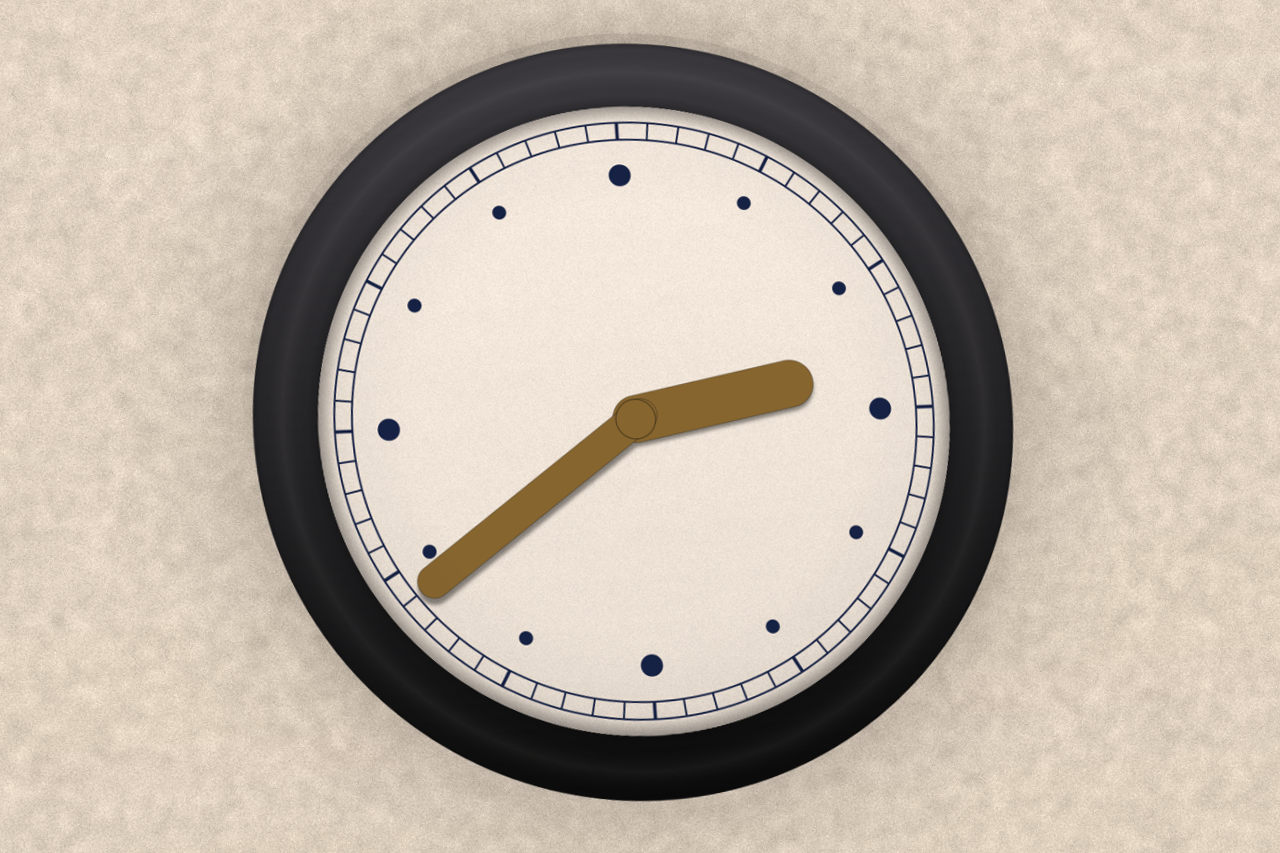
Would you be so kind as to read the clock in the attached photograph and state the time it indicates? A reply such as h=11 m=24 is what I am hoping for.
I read h=2 m=39
